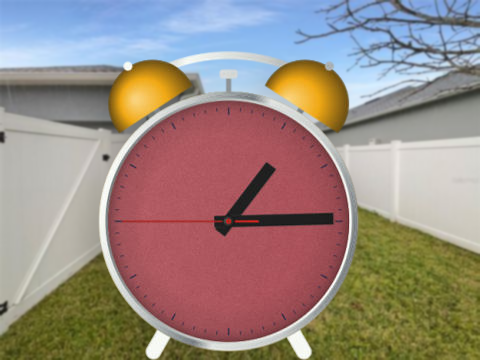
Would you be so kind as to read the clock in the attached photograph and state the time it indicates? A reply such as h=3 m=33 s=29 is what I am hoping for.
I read h=1 m=14 s=45
